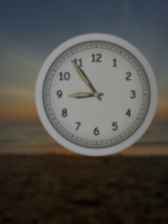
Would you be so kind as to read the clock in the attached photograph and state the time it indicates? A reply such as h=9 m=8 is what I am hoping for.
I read h=8 m=54
